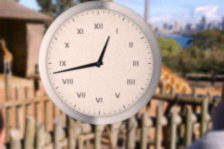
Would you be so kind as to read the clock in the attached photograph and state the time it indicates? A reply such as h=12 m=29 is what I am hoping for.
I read h=12 m=43
